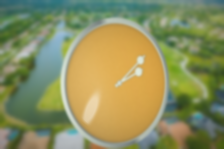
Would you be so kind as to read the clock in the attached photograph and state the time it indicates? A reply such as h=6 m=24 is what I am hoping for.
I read h=2 m=8
